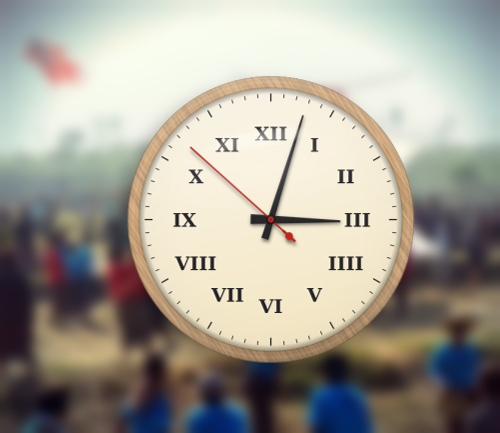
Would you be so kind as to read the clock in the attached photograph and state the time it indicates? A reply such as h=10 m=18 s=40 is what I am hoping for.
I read h=3 m=2 s=52
